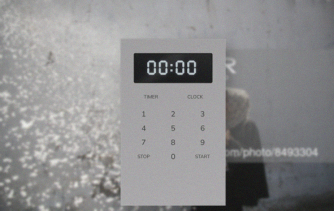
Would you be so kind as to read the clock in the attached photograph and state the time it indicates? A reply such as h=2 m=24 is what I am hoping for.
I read h=0 m=0
